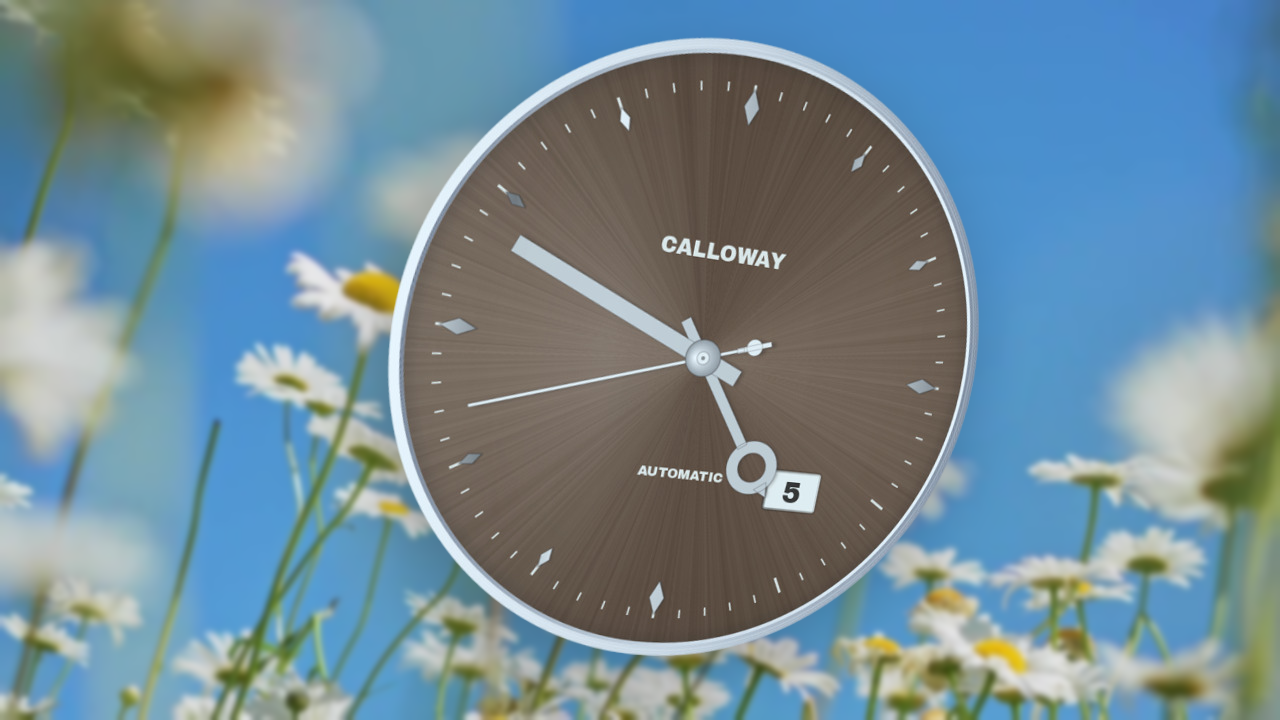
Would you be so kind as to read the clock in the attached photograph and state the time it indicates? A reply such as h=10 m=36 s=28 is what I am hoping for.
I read h=4 m=48 s=42
